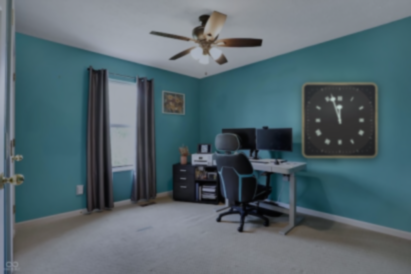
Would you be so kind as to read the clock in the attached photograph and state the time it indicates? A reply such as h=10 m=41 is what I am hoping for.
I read h=11 m=57
